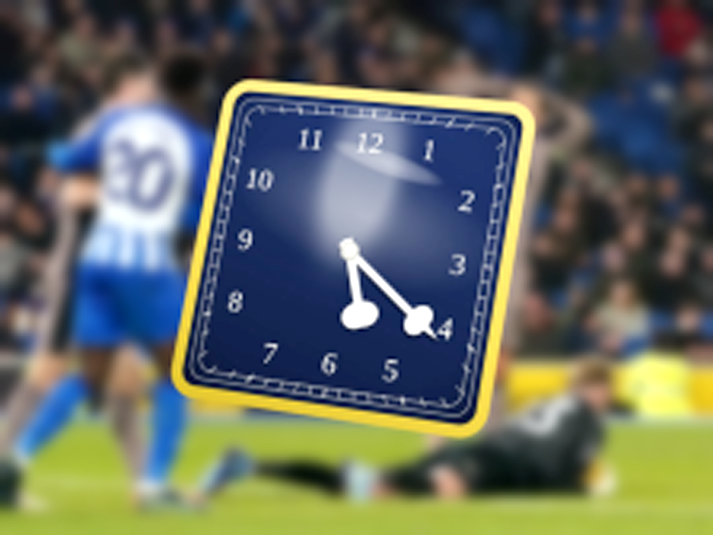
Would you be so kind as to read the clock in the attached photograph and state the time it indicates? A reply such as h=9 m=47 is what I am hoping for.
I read h=5 m=21
